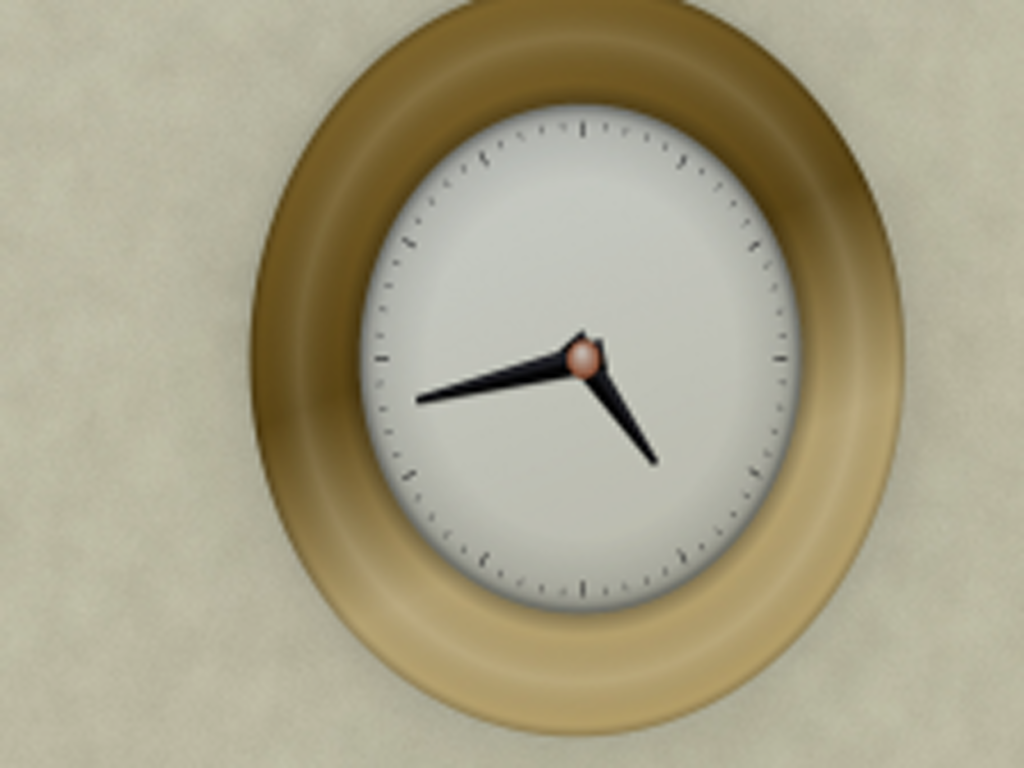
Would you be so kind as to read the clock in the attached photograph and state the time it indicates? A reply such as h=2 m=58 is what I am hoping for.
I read h=4 m=43
